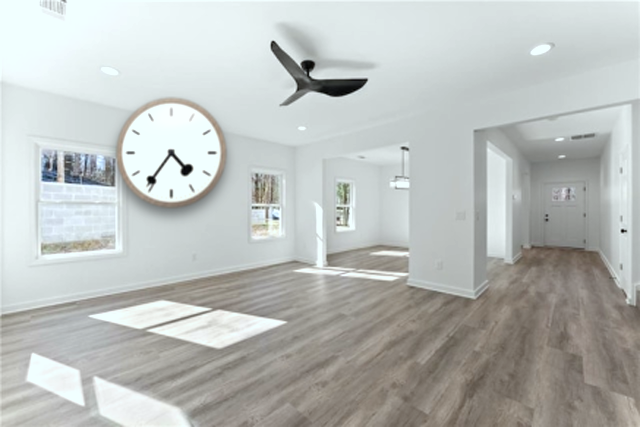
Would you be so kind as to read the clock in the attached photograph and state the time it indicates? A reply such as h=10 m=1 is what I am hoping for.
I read h=4 m=36
